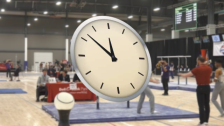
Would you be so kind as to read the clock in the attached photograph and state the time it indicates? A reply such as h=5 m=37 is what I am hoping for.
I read h=11 m=52
